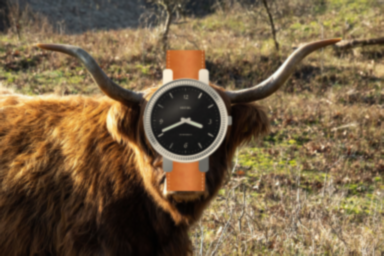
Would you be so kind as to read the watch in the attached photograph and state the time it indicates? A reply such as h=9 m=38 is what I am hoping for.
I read h=3 m=41
